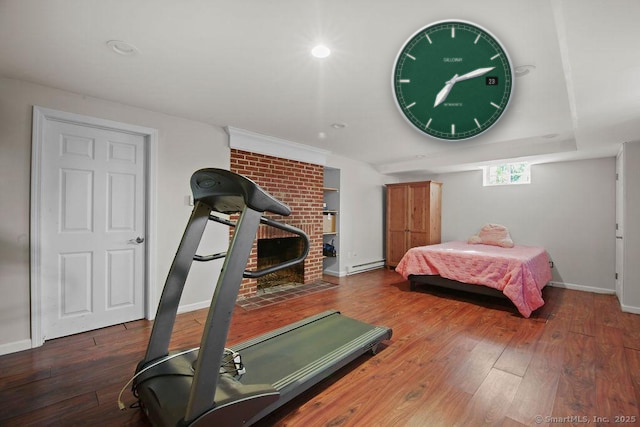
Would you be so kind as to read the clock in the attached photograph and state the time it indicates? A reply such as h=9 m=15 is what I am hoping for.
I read h=7 m=12
